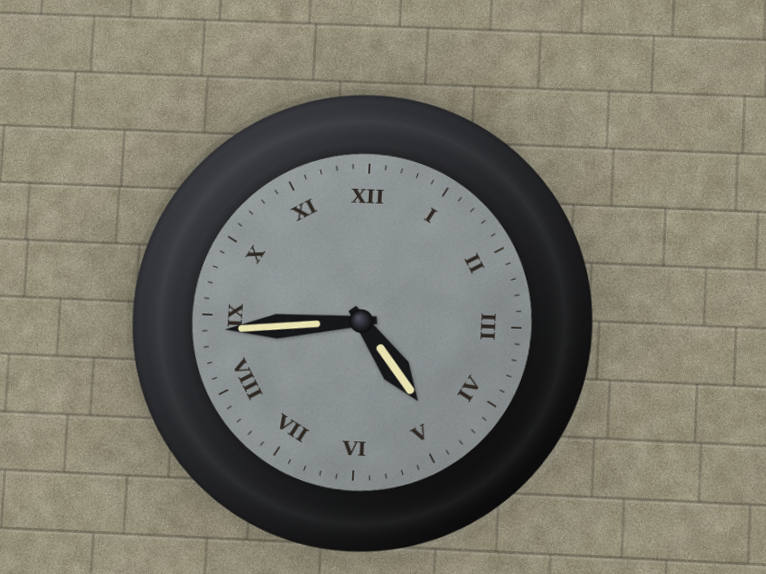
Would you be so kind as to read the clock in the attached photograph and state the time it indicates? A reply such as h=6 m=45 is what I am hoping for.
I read h=4 m=44
